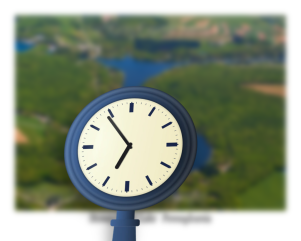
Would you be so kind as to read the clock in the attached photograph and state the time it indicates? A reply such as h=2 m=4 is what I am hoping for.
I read h=6 m=54
